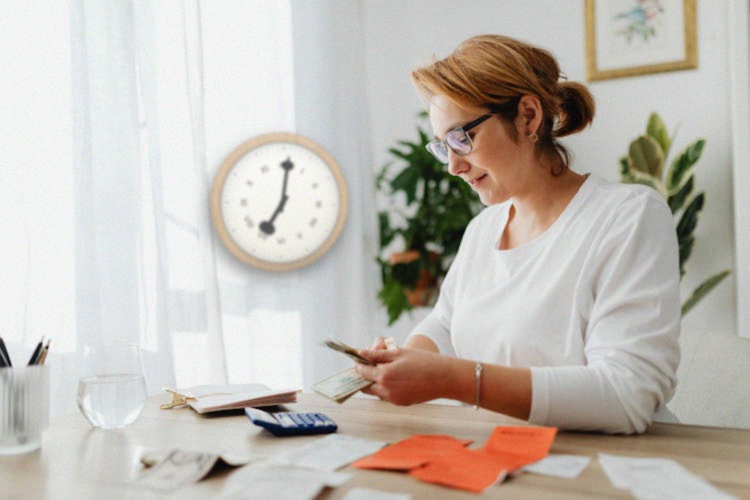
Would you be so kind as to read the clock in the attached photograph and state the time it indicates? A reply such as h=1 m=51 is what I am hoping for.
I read h=7 m=1
